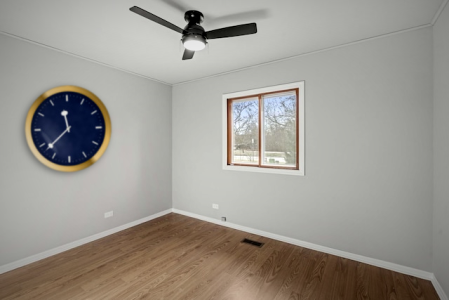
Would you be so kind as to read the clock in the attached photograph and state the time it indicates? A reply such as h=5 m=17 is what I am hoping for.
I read h=11 m=38
